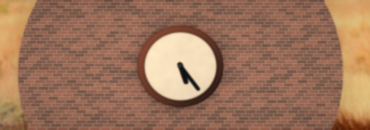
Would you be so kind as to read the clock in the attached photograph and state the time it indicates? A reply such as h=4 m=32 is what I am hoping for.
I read h=5 m=24
